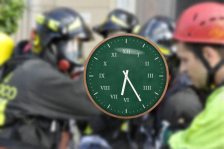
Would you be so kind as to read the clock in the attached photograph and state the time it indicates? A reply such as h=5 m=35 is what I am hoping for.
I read h=6 m=25
